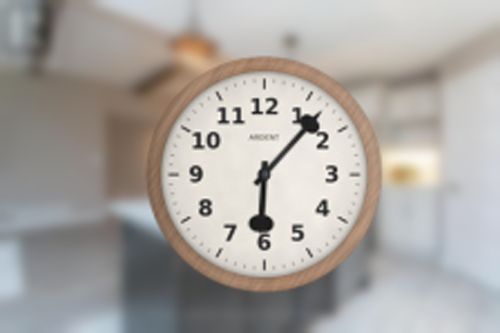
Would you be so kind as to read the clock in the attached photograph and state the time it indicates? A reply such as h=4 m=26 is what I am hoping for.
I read h=6 m=7
